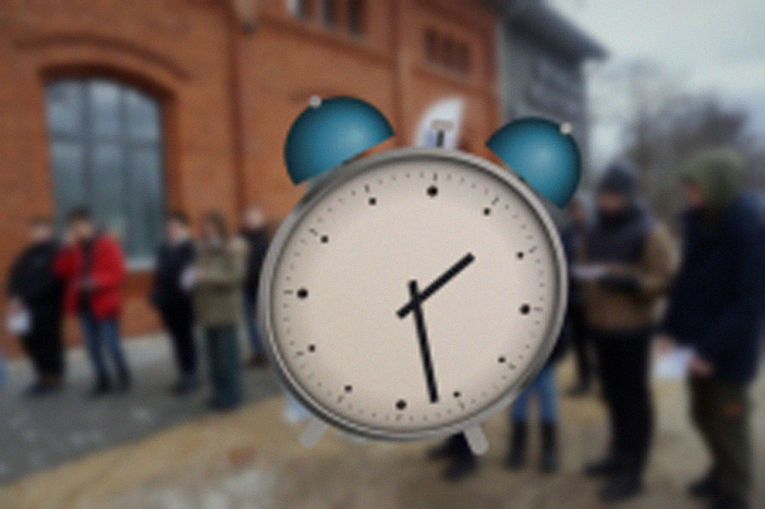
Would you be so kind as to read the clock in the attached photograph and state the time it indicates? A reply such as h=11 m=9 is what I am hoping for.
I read h=1 m=27
